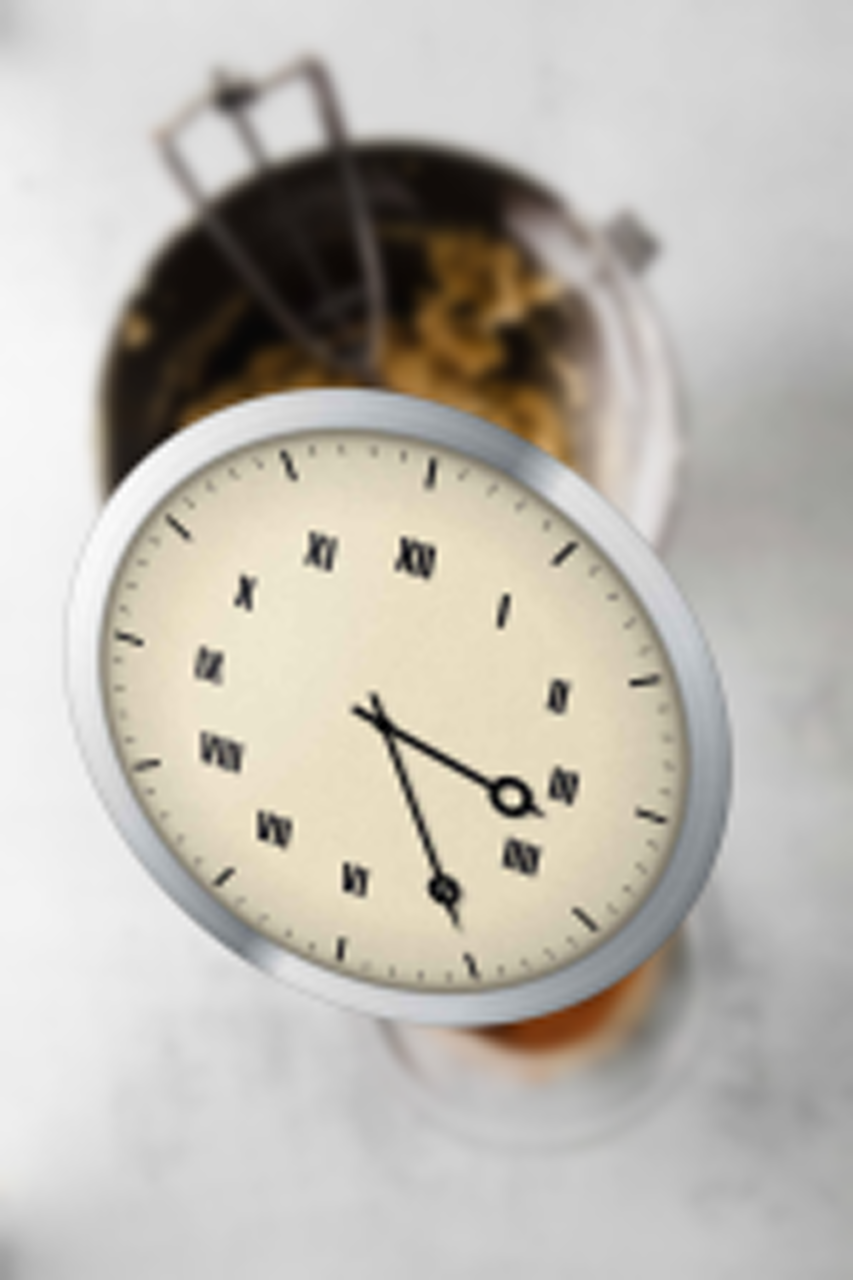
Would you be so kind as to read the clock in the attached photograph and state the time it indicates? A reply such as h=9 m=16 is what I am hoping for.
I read h=3 m=25
